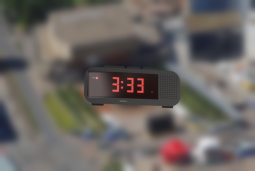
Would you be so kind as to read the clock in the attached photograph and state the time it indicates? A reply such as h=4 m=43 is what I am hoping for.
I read h=3 m=33
